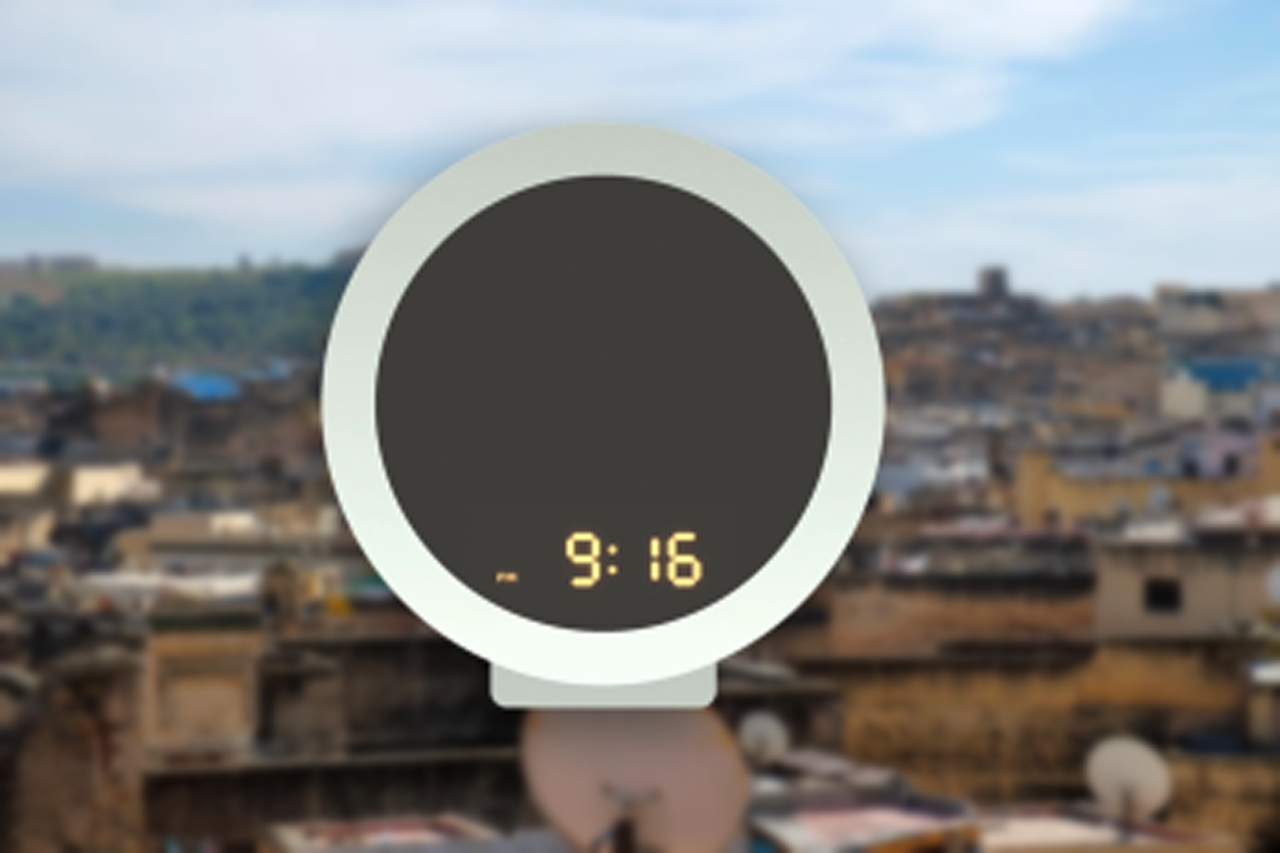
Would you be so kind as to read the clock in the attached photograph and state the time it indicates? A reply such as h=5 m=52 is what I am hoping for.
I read h=9 m=16
